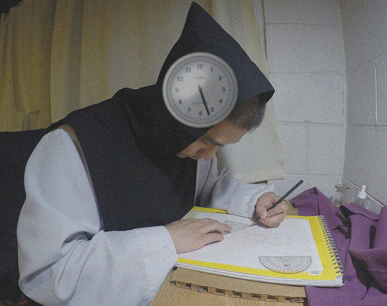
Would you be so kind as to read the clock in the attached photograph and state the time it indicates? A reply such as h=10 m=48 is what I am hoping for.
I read h=5 m=27
